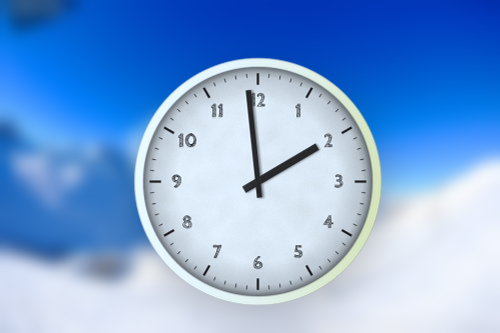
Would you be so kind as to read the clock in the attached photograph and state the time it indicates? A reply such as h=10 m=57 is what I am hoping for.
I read h=1 m=59
